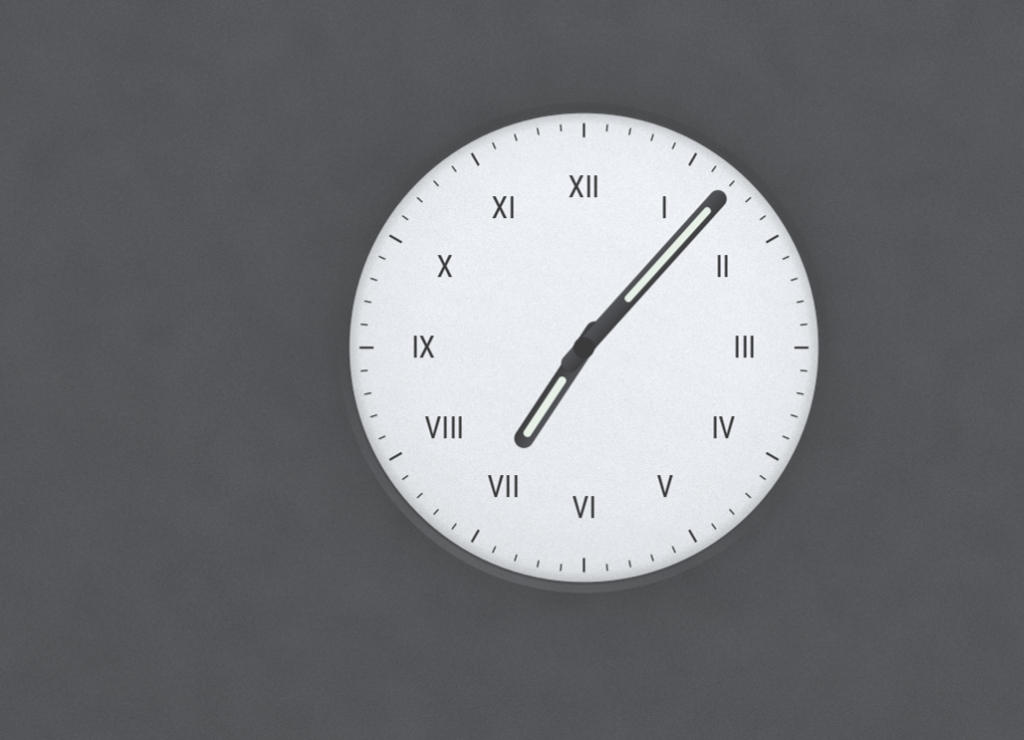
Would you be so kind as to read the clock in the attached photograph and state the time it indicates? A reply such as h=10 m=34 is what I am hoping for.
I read h=7 m=7
